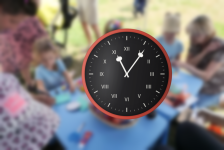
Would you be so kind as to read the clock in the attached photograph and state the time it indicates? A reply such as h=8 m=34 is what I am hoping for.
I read h=11 m=6
